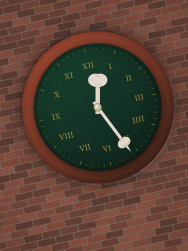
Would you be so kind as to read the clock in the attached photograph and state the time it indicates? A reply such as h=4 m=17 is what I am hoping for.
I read h=12 m=26
